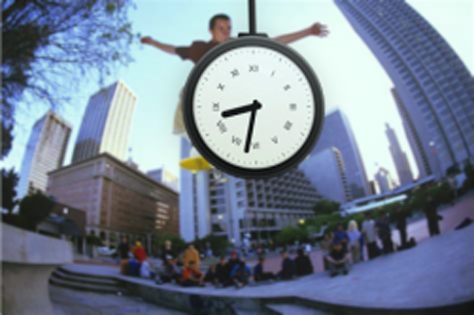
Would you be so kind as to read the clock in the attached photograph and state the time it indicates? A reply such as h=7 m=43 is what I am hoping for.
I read h=8 m=32
